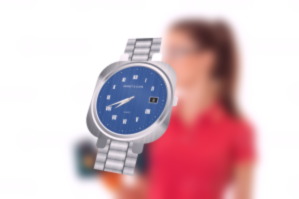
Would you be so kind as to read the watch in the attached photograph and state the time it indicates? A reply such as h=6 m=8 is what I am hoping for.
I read h=7 m=41
